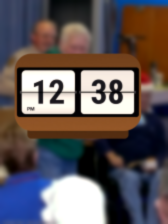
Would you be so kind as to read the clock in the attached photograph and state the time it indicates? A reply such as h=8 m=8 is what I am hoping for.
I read h=12 m=38
